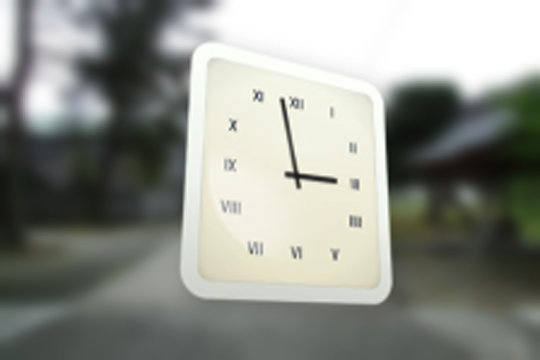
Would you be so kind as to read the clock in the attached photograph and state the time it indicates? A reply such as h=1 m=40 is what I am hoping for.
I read h=2 m=58
